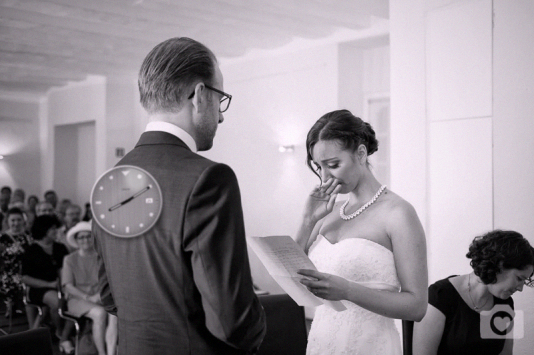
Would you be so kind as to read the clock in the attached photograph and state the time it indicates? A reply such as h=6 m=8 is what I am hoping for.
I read h=8 m=10
